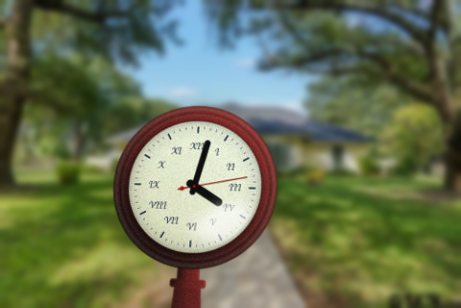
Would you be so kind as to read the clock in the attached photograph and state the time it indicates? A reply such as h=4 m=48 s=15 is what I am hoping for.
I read h=4 m=2 s=13
